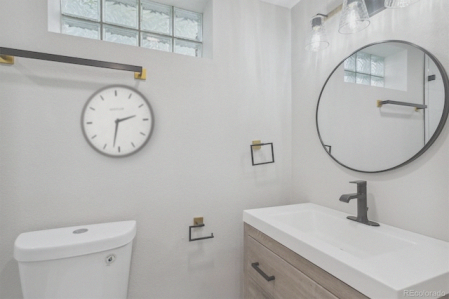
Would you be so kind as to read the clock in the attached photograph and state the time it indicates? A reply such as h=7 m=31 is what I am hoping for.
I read h=2 m=32
